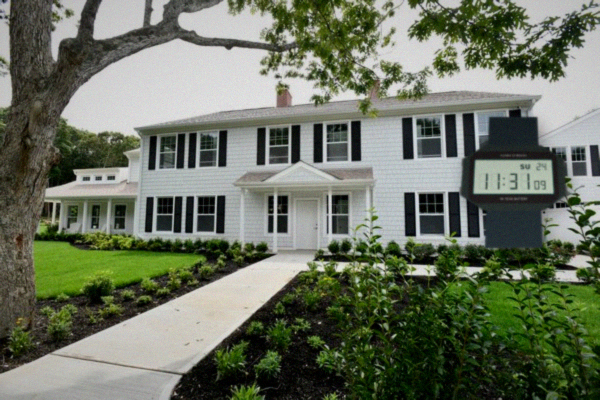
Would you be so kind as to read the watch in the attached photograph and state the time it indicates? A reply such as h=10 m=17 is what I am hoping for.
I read h=11 m=31
